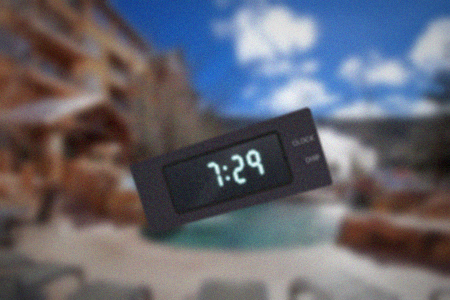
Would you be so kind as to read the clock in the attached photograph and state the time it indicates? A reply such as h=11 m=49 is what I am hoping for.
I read h=7 m=29
